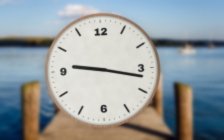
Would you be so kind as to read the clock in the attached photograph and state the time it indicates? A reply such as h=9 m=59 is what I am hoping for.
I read h=9 m=17
